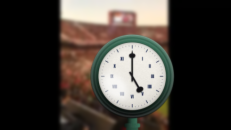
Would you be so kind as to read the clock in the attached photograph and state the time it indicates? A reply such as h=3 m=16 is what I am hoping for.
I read h=5 m=0
